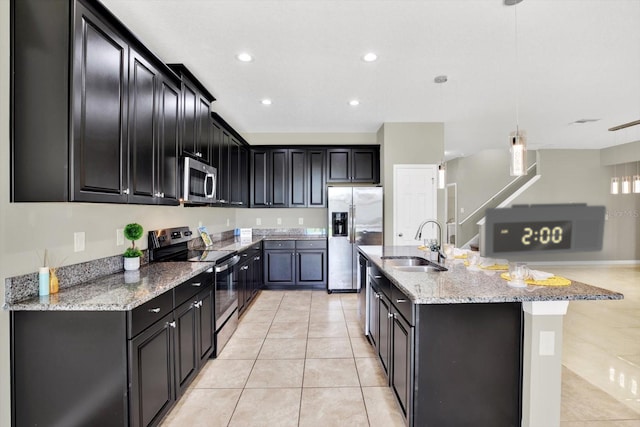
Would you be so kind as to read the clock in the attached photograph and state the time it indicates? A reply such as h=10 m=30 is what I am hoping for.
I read h=2 m=0
